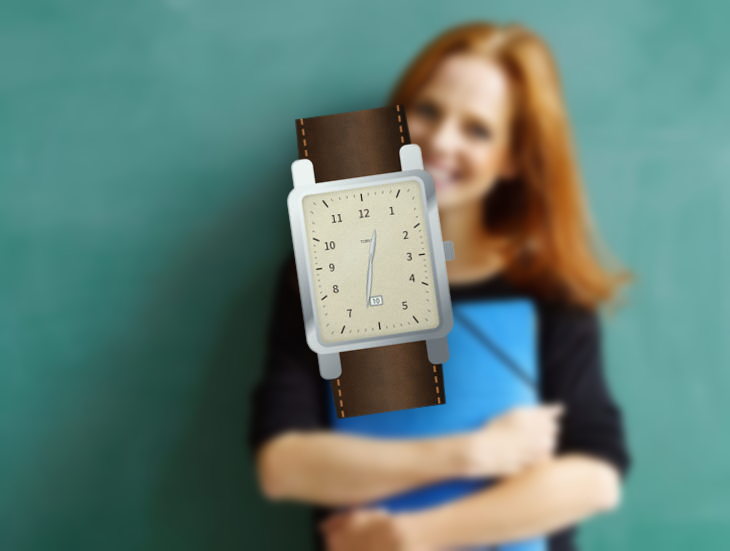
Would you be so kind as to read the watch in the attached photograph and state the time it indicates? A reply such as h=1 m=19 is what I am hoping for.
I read h=12 m=32
